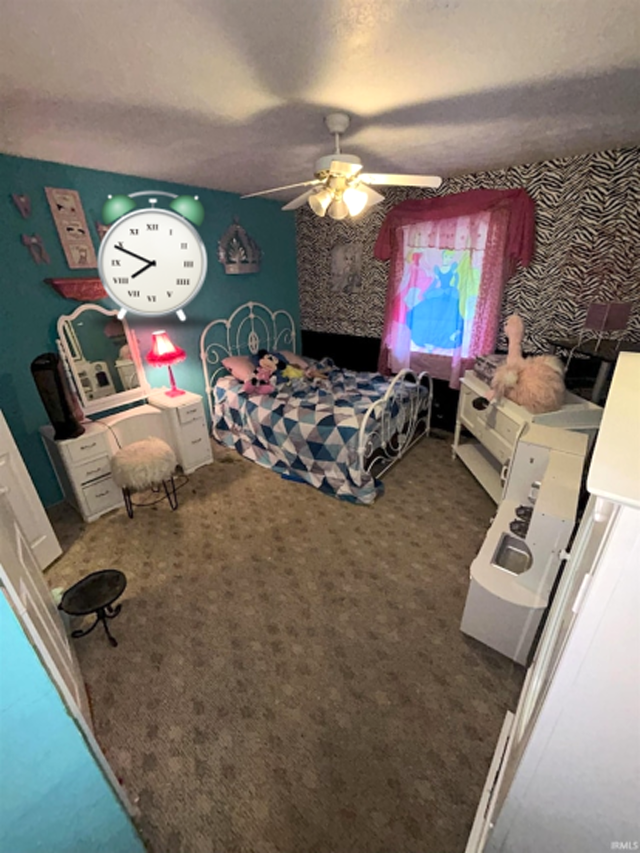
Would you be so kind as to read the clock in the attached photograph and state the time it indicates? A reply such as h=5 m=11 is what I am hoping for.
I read h=7 m=49
